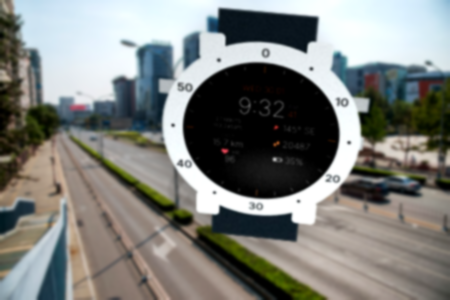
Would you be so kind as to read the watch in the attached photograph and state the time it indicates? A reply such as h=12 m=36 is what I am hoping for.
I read h=9 m=32
